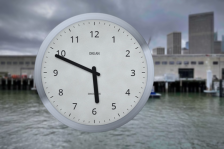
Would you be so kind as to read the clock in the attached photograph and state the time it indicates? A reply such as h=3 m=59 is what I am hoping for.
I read h=5 m=49
